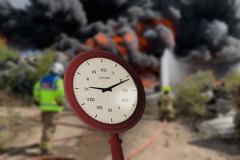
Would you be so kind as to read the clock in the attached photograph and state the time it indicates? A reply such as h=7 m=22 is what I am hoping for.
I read h=9 m=11
